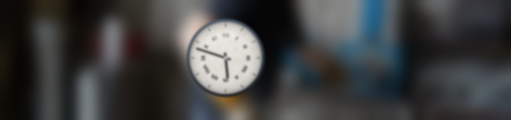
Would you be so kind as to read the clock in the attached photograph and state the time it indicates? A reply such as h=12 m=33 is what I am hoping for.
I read h=5 m=48
